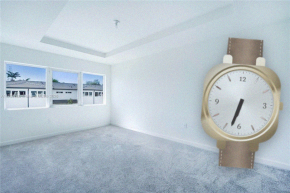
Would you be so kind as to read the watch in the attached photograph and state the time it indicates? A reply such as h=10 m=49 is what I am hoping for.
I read h=6 m=33
